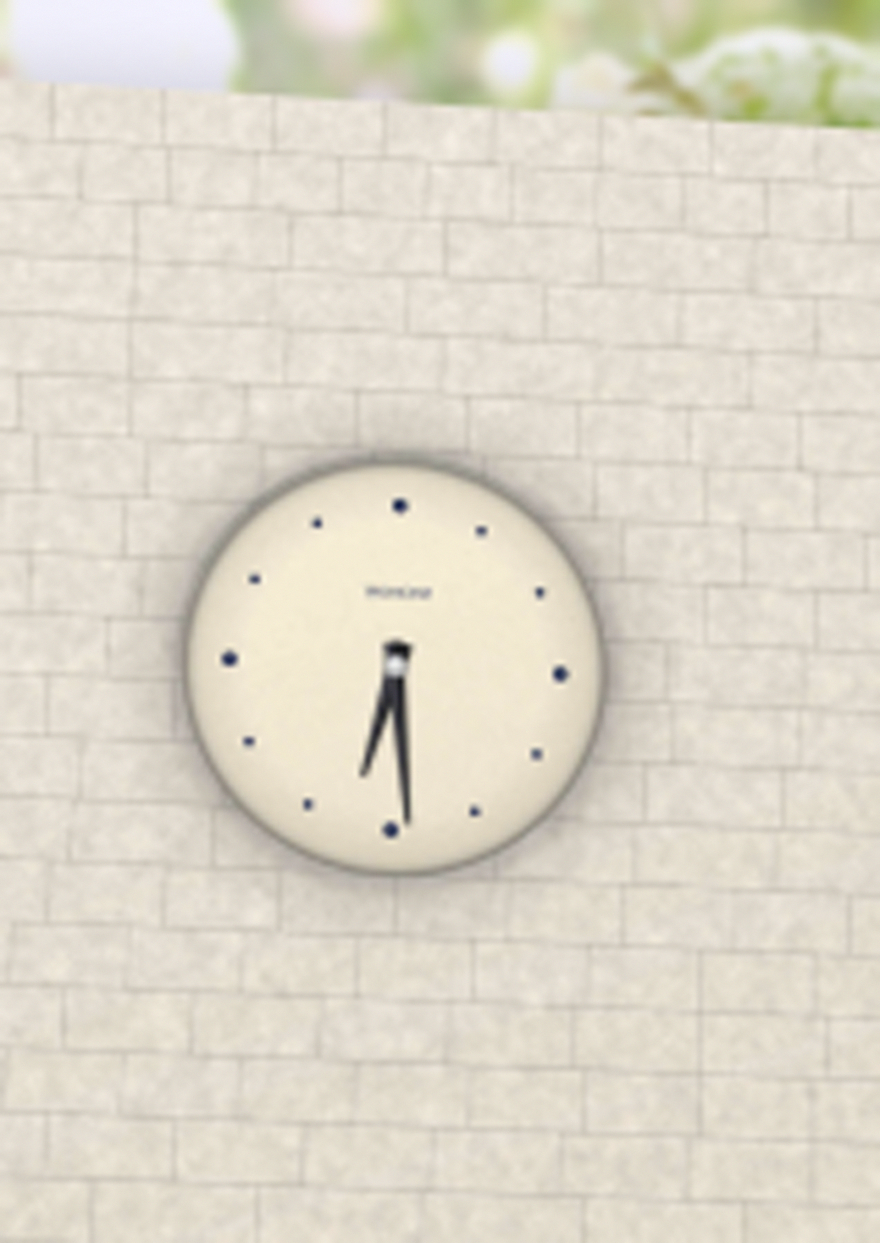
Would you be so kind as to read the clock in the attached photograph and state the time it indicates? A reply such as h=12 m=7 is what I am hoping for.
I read h=6 m=29
